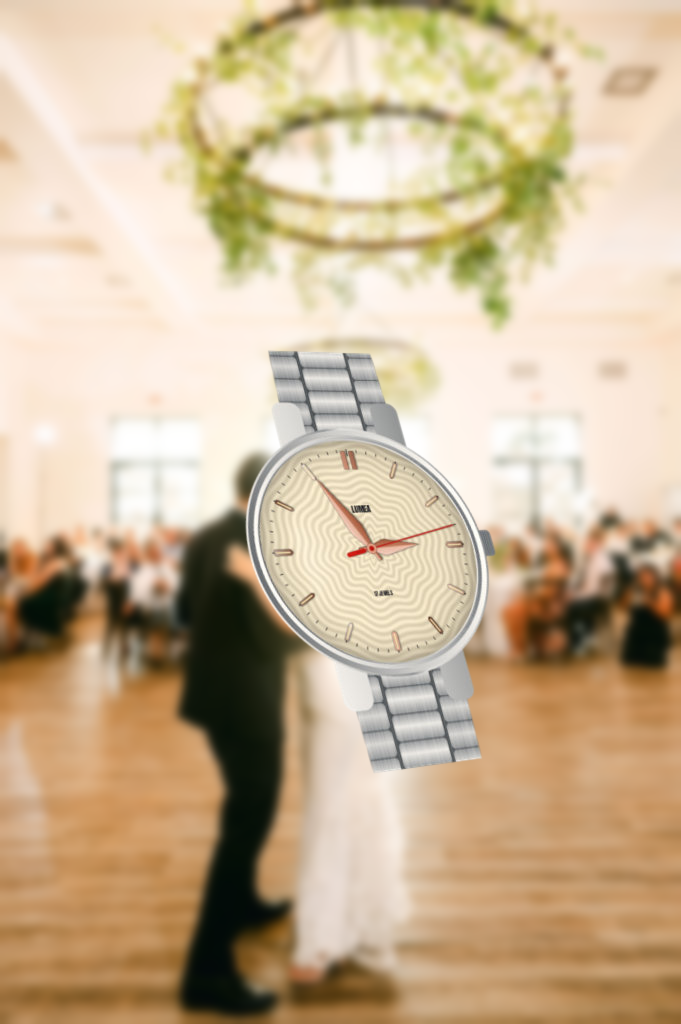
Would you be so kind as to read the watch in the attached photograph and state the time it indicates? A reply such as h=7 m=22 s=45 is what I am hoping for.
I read h=2 m=55 s=13
